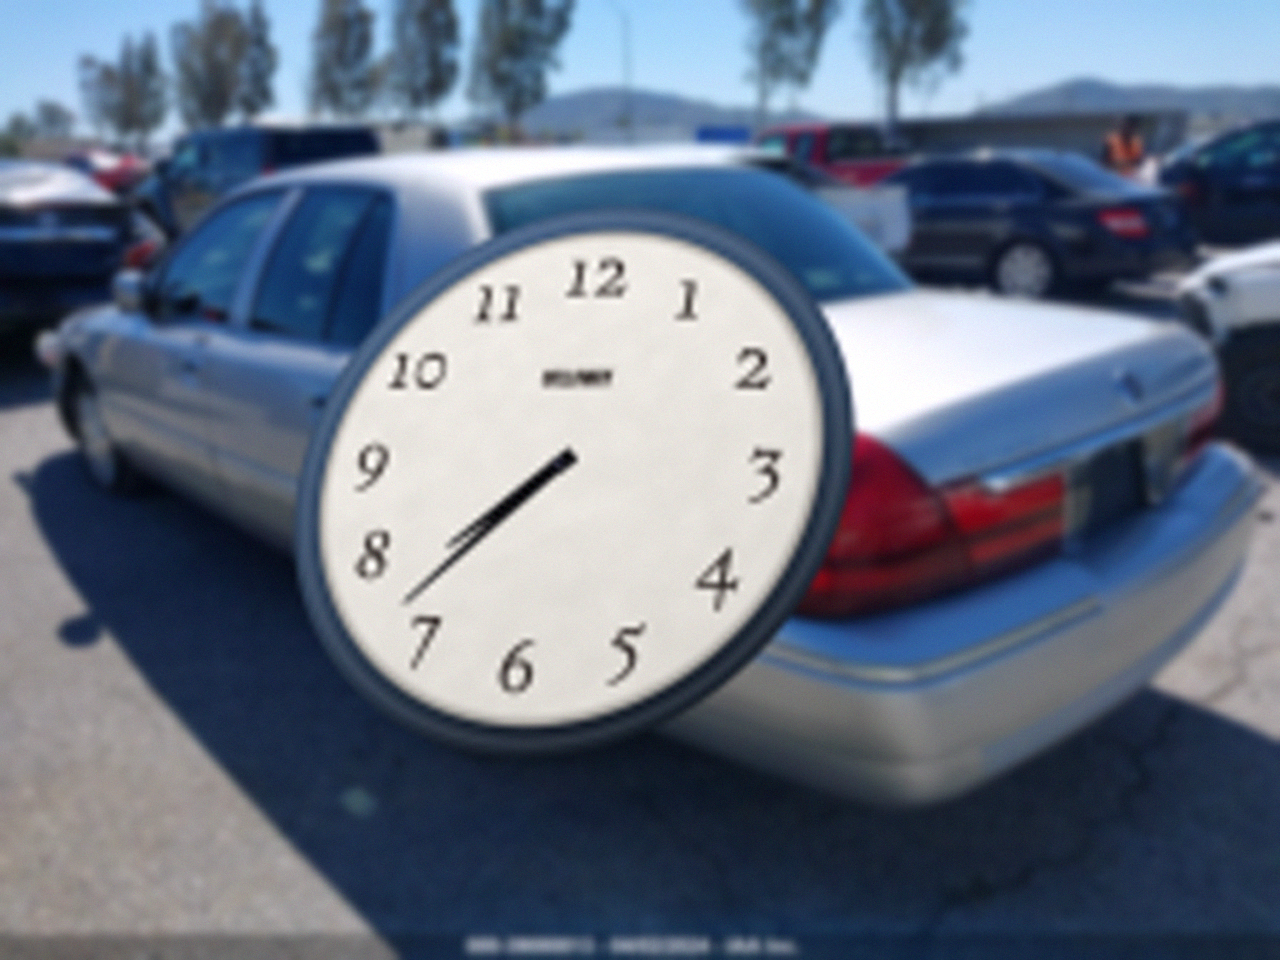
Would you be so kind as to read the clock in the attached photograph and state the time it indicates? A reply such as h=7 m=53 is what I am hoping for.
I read h=7 m=37
